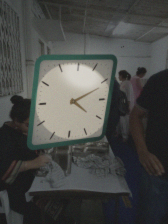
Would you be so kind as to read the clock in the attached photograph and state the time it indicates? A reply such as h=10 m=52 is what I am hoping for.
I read h=4 m=11
